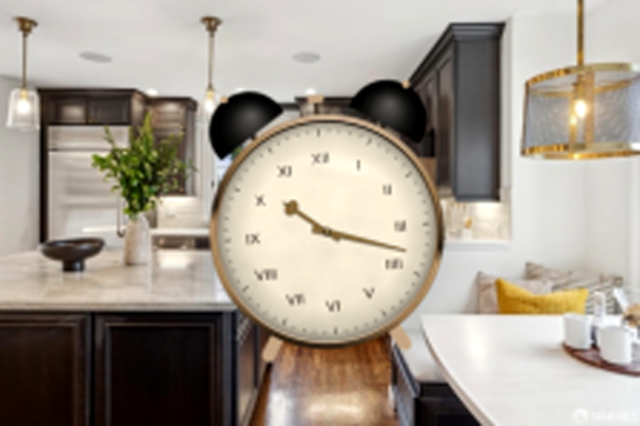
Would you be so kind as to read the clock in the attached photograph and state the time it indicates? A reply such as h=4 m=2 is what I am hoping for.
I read h=10 m=18
